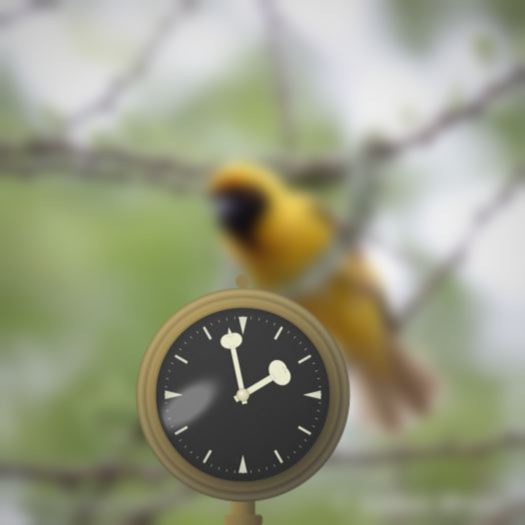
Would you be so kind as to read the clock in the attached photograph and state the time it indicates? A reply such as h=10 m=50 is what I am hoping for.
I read h=1 m=58
